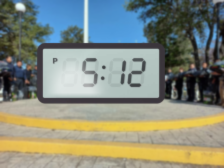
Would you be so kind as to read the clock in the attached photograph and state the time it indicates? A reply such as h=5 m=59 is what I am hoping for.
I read h=5 m=12
